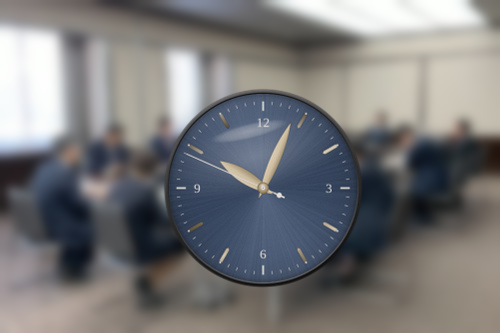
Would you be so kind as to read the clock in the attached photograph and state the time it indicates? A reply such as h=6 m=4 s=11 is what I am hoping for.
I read h=10 m=3 s=49
